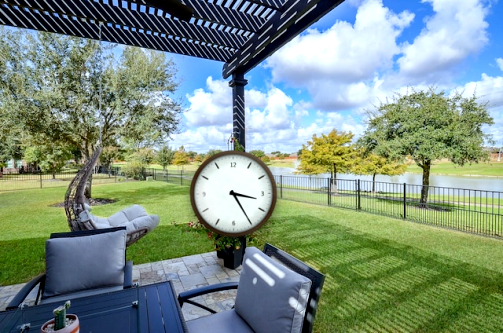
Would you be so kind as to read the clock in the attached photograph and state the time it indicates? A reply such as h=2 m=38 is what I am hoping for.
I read h=3 m=25
